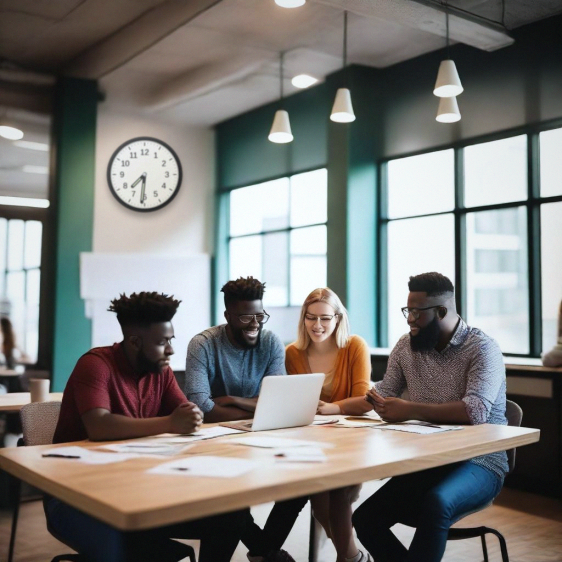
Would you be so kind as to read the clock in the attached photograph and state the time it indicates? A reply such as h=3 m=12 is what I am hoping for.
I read h=7 m=31
